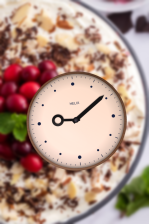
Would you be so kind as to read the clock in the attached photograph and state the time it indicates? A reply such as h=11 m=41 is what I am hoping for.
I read h=9 m=9
